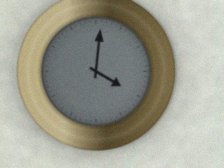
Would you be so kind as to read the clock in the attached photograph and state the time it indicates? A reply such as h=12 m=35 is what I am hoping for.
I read h=4 m=1
